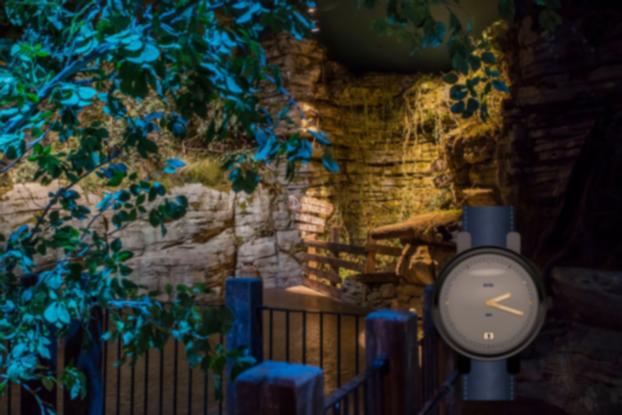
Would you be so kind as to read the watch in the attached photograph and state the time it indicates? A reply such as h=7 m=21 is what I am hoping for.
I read h=2 m=18
